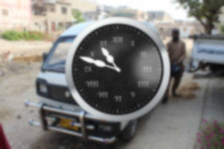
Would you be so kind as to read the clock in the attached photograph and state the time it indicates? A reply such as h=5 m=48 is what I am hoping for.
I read h=10 m=48
